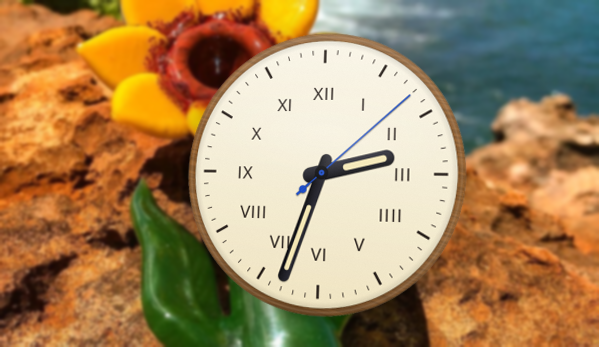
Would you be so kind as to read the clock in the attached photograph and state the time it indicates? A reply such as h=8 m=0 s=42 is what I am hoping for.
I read h=2 m=33 s=8
